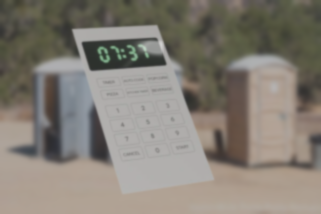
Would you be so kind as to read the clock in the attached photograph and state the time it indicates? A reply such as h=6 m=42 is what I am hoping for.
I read h=7 m=37
